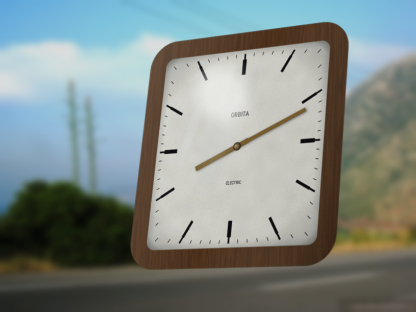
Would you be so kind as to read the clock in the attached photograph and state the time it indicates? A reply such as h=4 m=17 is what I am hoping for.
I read h=8 m=11
